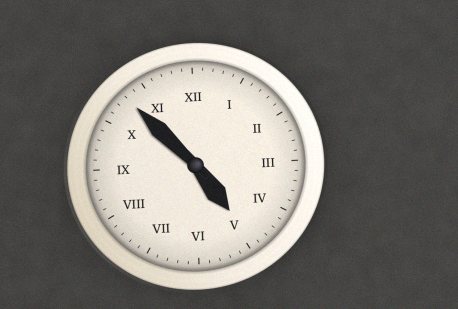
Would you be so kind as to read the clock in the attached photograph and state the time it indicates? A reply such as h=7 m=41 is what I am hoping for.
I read h=4 m=53
